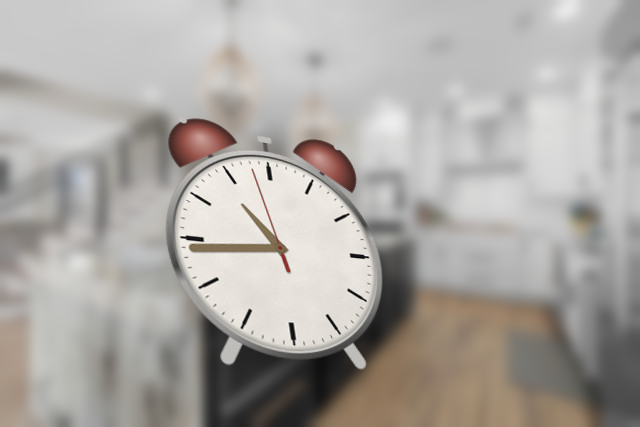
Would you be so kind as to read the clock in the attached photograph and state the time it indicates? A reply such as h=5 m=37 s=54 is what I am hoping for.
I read h=10 m=43 s=58
